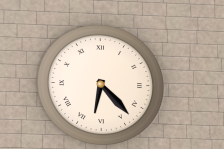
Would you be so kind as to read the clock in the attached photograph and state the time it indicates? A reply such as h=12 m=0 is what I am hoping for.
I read h=6 m=23
